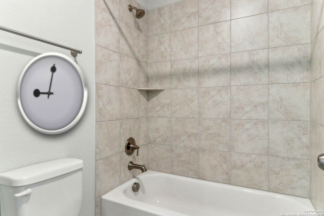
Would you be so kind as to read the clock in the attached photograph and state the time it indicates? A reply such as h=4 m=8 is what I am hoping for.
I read h=9 m=2
